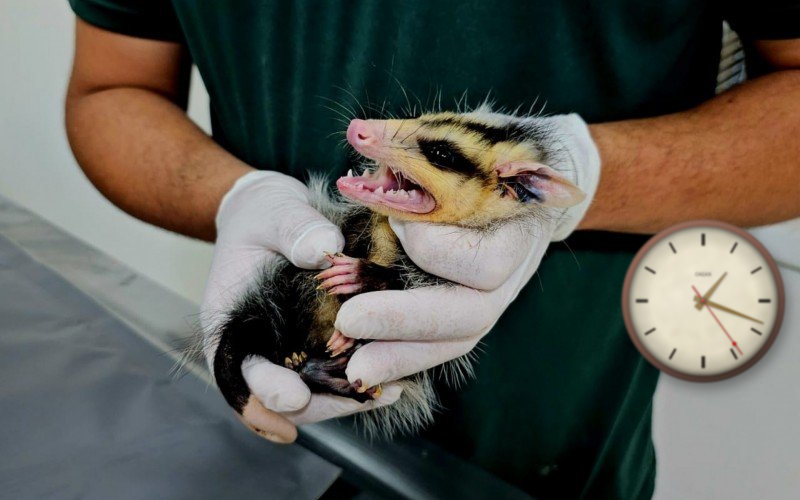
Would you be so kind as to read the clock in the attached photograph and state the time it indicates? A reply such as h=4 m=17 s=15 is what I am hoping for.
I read h=1 m=18 s=24
